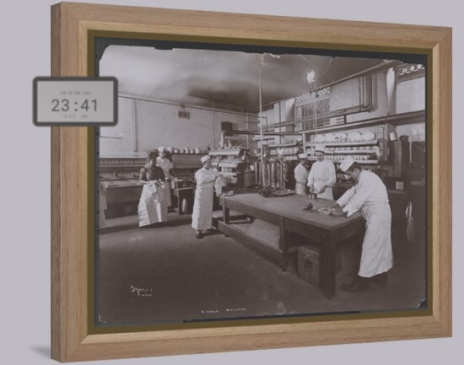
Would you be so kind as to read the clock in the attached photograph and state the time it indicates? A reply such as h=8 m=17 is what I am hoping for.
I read h=23 m=41
